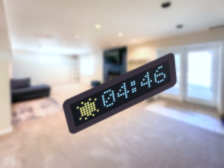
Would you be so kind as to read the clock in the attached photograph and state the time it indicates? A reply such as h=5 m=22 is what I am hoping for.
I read h=4 m=46
